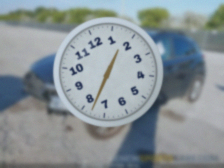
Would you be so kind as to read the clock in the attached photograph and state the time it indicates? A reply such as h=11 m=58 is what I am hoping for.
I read h=1 m=38
